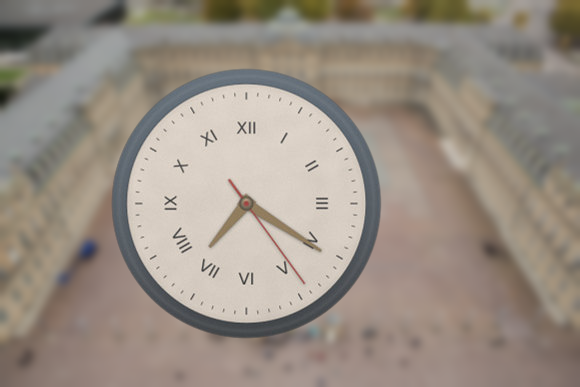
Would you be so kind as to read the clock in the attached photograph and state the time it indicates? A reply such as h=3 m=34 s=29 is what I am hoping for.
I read h=7 m=20 s=24
